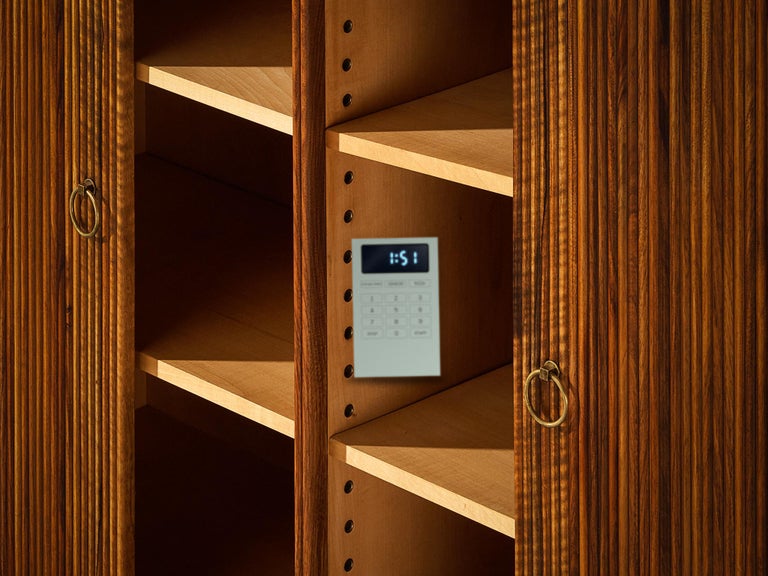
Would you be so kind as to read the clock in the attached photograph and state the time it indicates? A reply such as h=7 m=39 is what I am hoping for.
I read h=1 m=51
